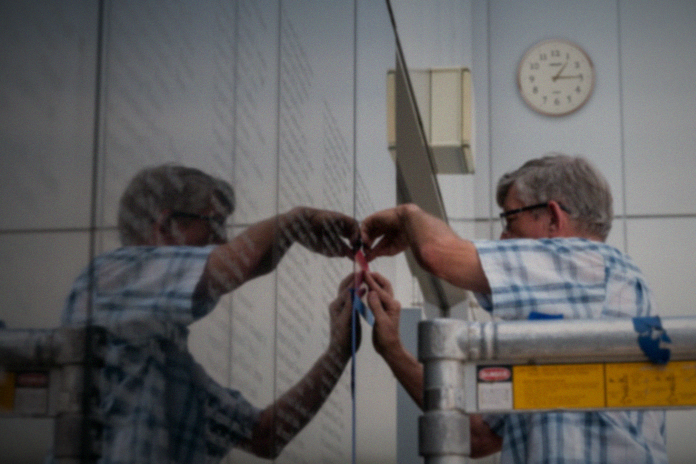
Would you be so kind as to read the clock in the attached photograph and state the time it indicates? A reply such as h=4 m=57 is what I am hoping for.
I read h=1 m=15
